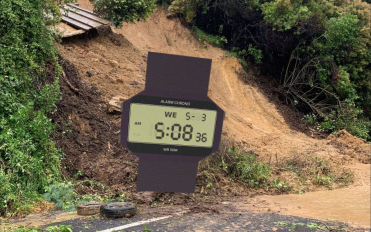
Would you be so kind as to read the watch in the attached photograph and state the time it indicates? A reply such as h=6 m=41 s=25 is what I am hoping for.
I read h=5 m=8 s=36
